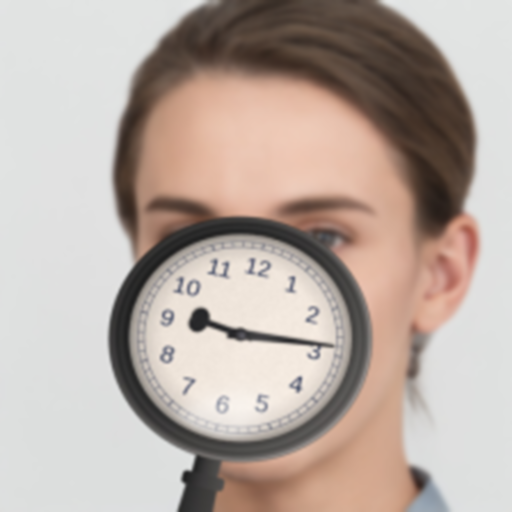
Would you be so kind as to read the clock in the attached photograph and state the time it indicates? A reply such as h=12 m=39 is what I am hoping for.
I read h=9 m=14
